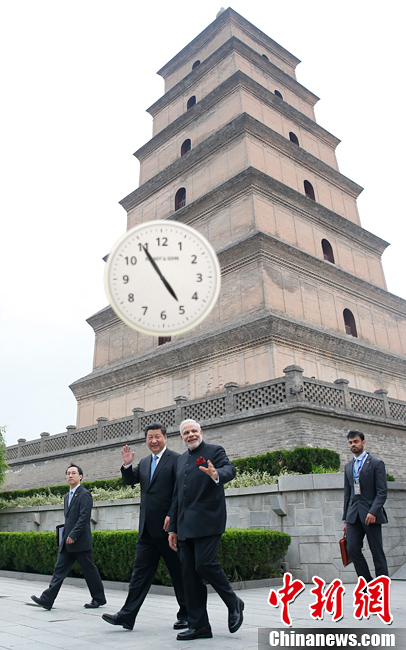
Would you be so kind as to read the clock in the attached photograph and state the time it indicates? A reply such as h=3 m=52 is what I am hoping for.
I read h=4 m=55
